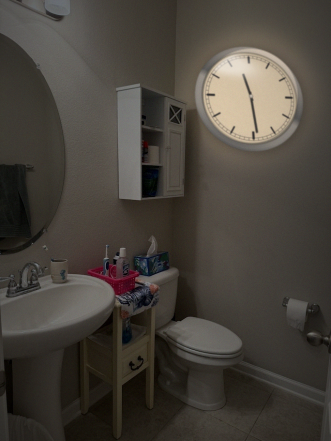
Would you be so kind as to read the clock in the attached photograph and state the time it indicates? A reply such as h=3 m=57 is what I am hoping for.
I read h=11 m=29
